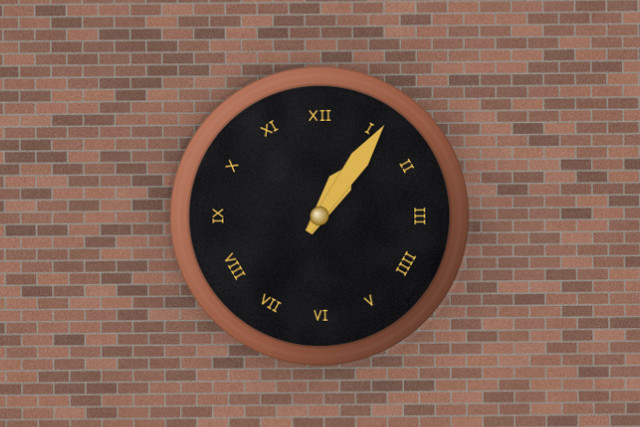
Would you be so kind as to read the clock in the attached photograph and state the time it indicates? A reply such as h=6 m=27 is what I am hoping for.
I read h=1 m=6
